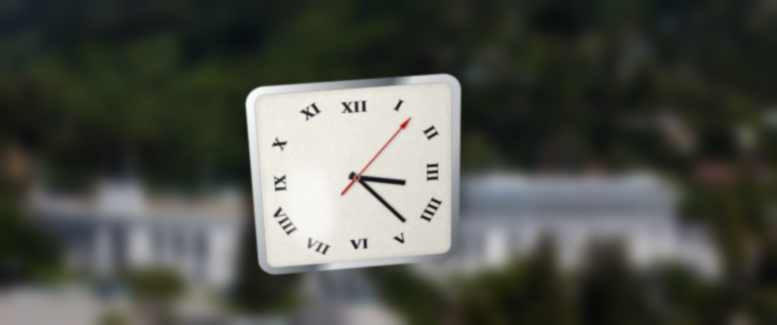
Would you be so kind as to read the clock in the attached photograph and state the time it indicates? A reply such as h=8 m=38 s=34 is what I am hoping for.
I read h=3 m=23 s=7
